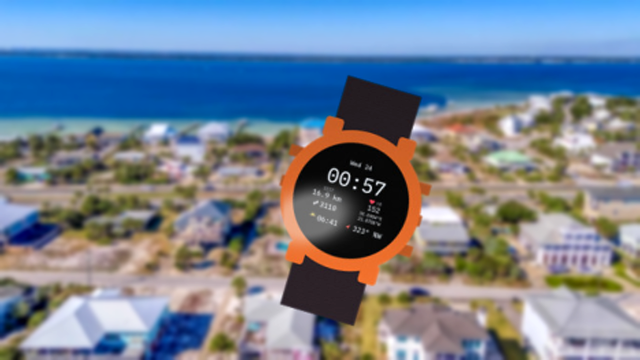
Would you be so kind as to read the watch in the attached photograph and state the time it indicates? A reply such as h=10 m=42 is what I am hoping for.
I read h=0 m=57
